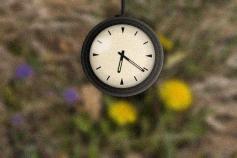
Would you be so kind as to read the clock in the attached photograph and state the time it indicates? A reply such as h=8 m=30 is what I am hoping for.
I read h=6 m=21
